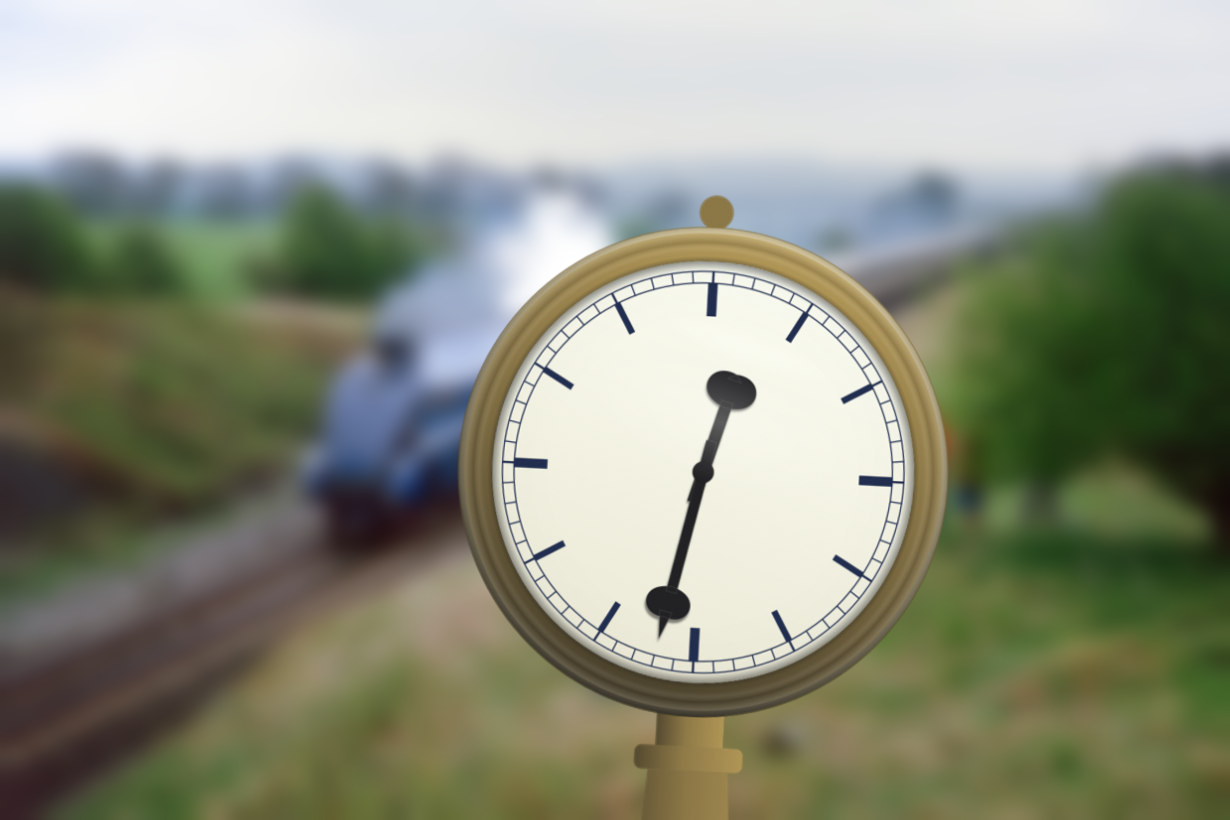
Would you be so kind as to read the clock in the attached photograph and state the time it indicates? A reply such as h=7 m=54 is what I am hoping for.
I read h=12 m=32
